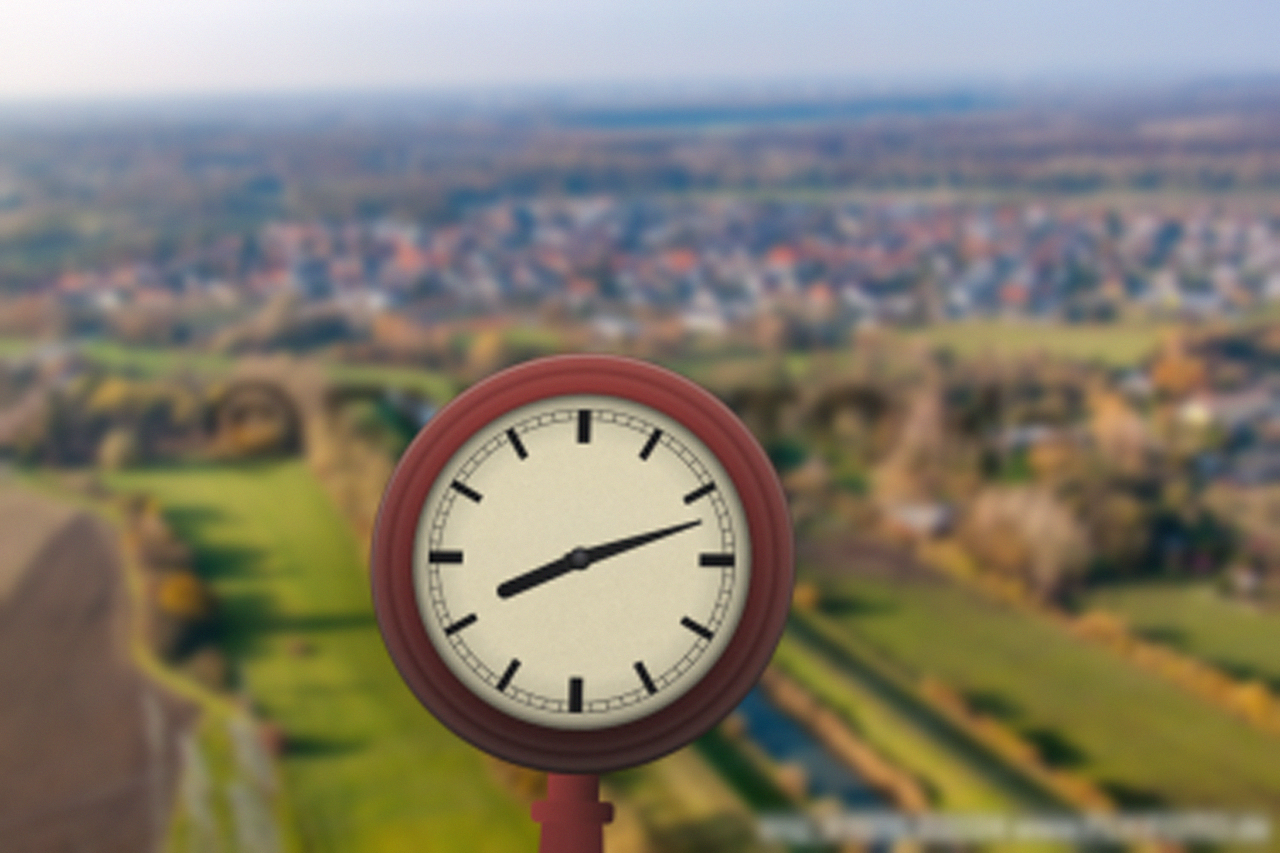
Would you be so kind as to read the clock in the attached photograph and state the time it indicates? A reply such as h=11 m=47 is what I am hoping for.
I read h=8 m=12
